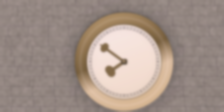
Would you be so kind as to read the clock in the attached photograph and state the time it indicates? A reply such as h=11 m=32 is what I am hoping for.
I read h=7 m=51
